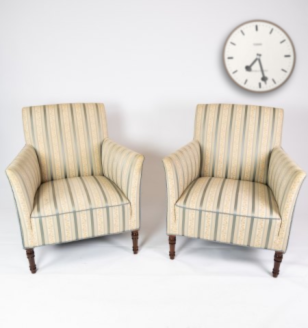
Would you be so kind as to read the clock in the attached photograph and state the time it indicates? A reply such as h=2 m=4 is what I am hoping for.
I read h=7 m=28
